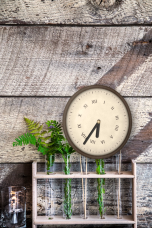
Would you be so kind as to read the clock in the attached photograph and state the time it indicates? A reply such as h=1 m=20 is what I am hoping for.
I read h=6 m=38
